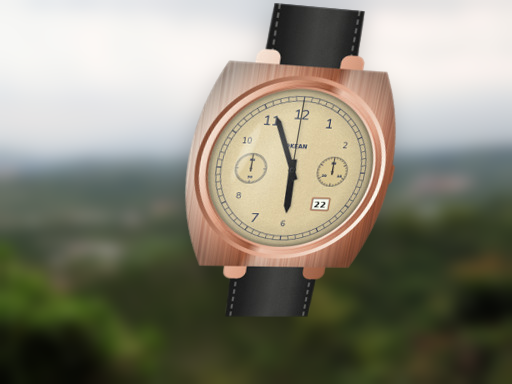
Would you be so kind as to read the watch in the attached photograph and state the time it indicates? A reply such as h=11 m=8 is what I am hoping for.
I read h=5 m=56
